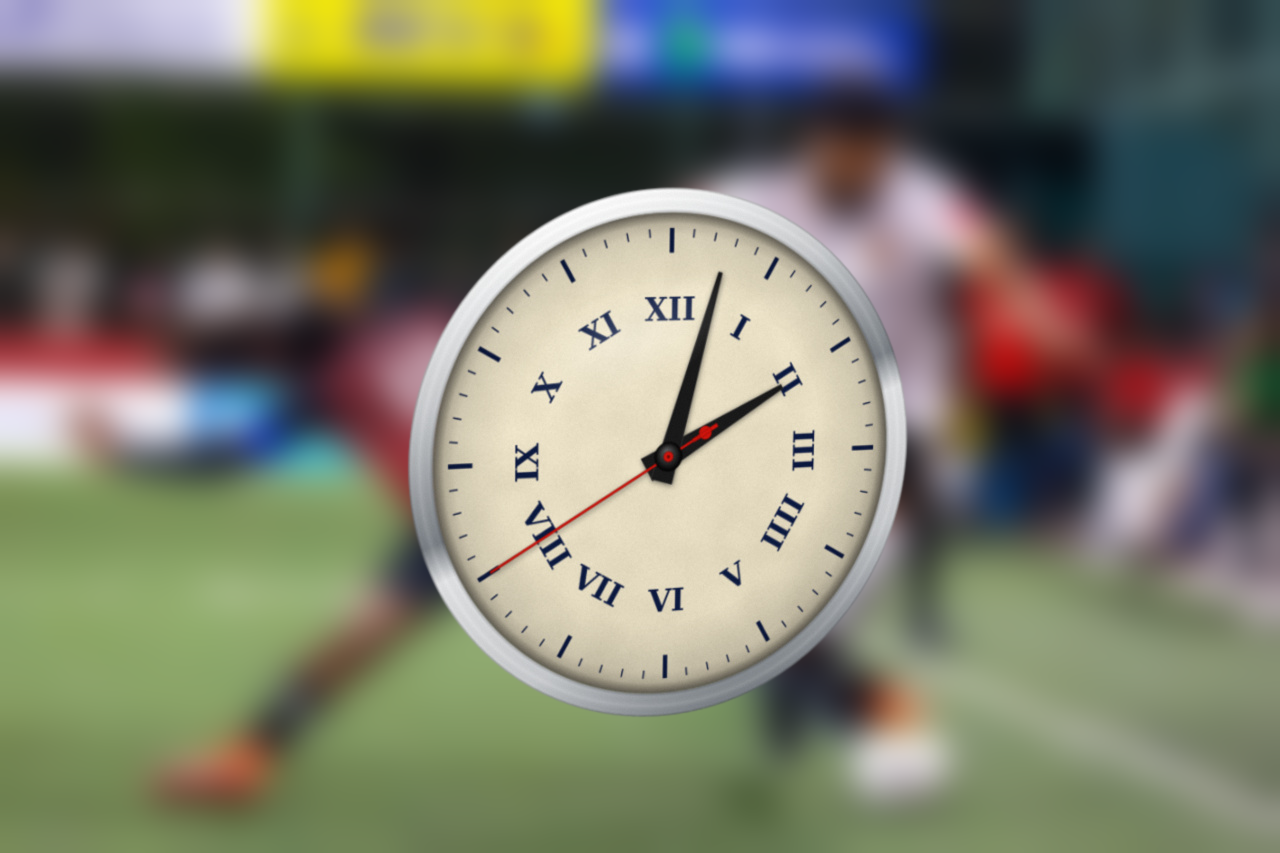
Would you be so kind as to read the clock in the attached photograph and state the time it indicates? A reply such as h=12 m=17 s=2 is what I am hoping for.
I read h=2 m=2 s=40
